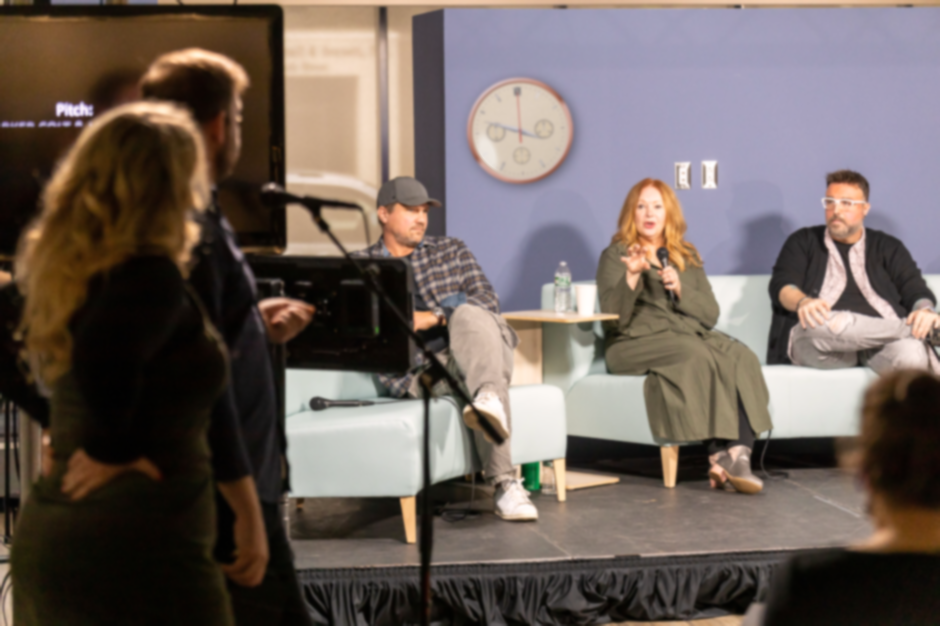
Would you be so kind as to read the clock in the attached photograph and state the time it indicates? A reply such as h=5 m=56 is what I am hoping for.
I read h=3 m=48
